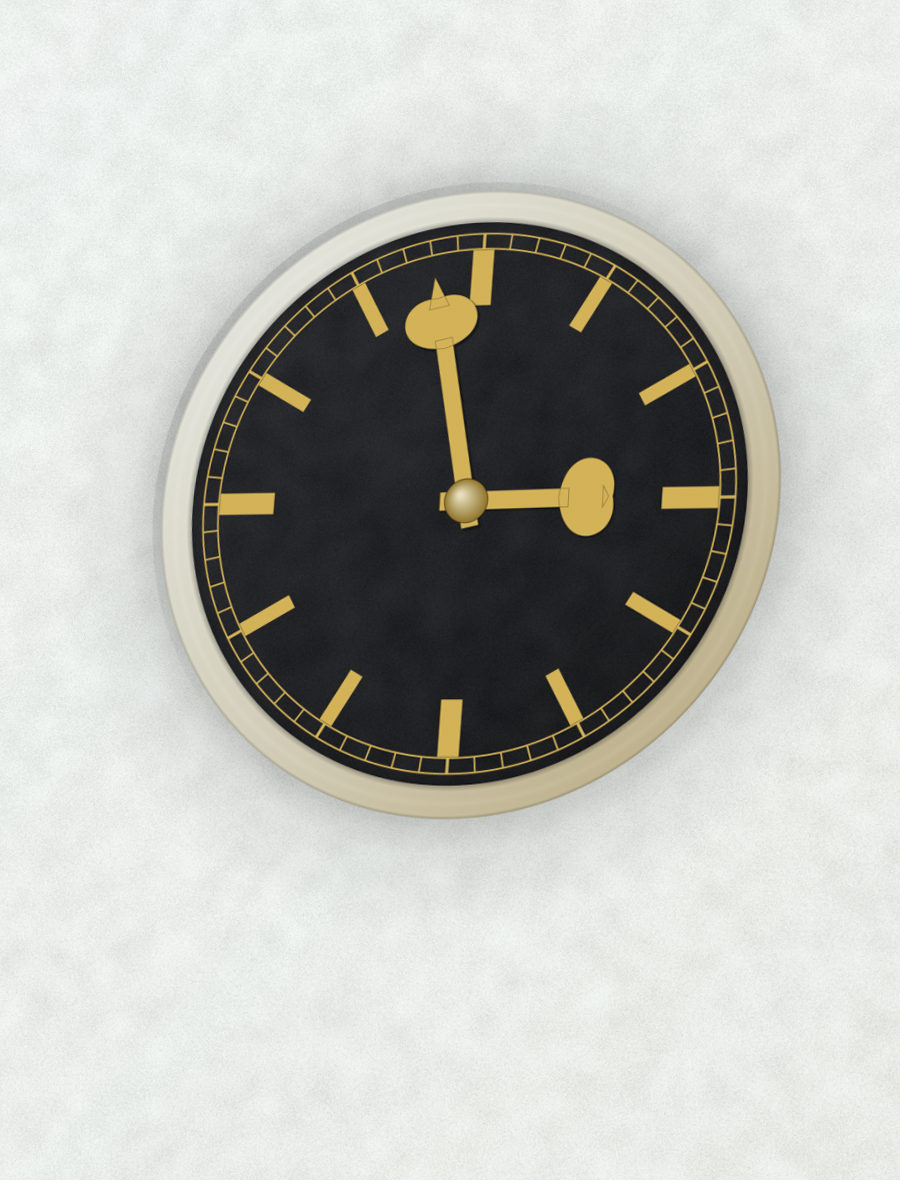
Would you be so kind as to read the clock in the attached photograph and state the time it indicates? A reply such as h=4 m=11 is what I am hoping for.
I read h=2 m=58
